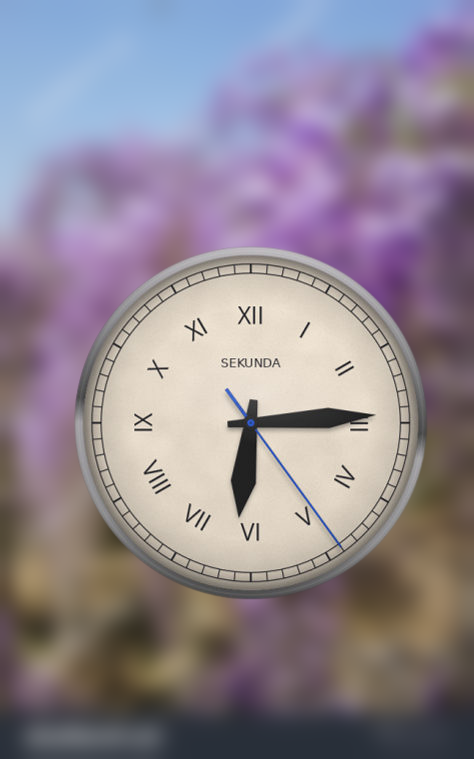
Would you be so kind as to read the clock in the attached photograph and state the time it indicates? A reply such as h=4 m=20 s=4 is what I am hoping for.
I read h=6 m=14 s=24
